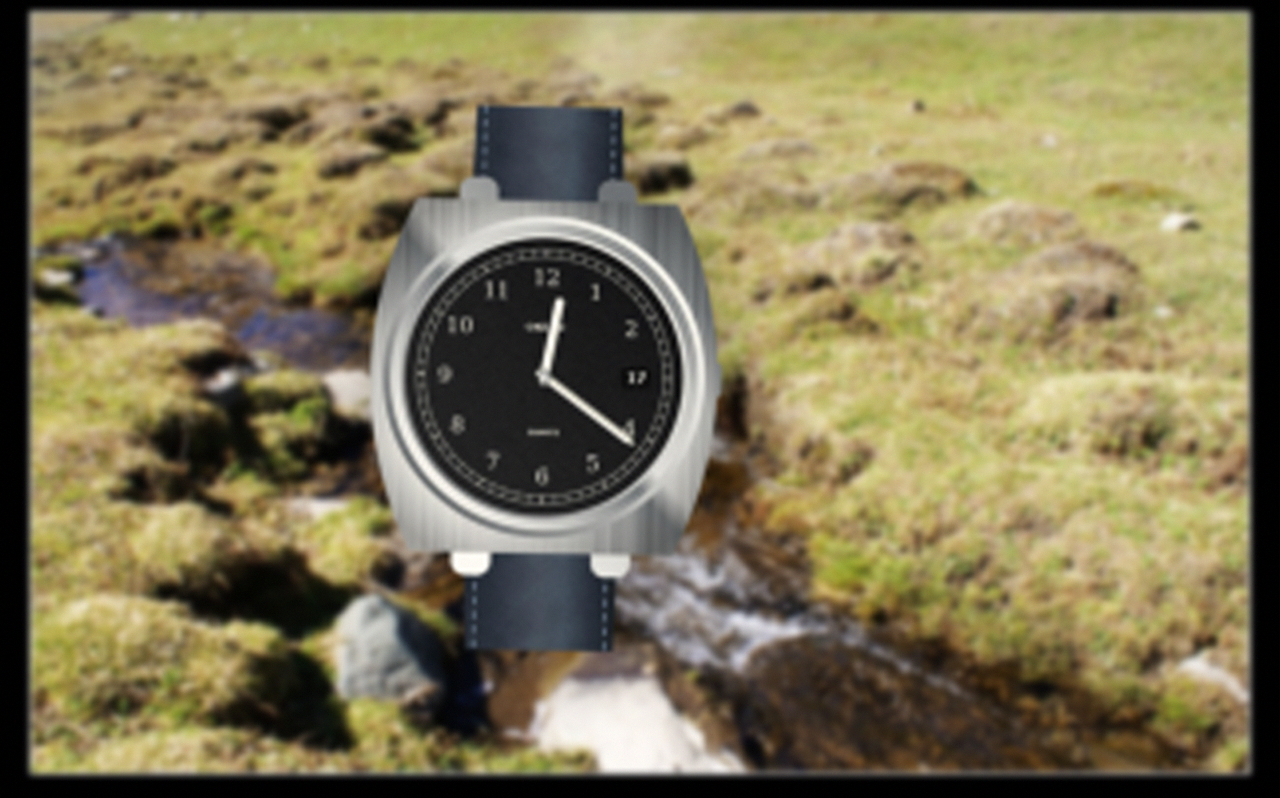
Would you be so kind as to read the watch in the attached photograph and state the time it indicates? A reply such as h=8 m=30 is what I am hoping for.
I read h=12 m=21
